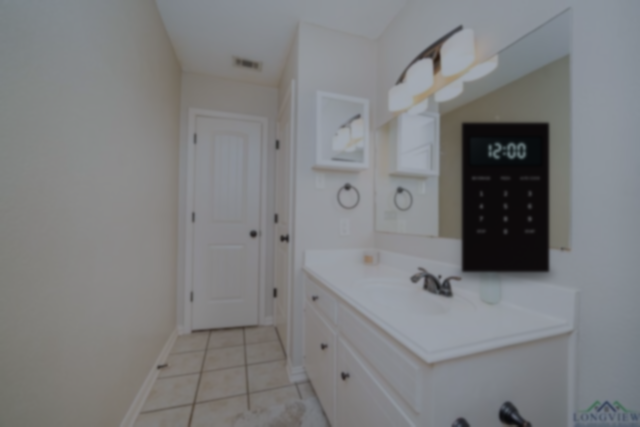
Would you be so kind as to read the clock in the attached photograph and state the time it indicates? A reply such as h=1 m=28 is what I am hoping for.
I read h=12 m=0
